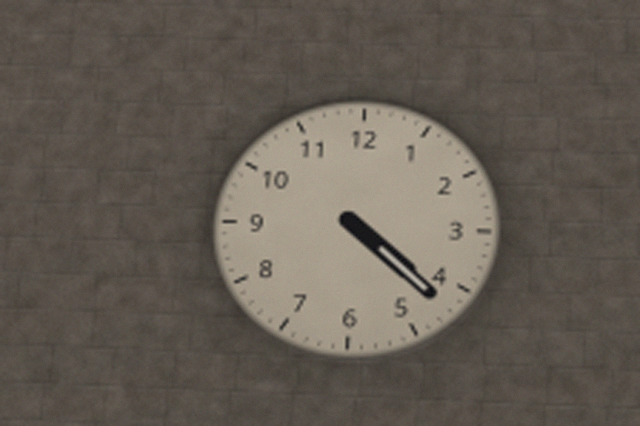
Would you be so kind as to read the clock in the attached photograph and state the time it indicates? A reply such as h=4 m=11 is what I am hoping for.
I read h=4 m=22
